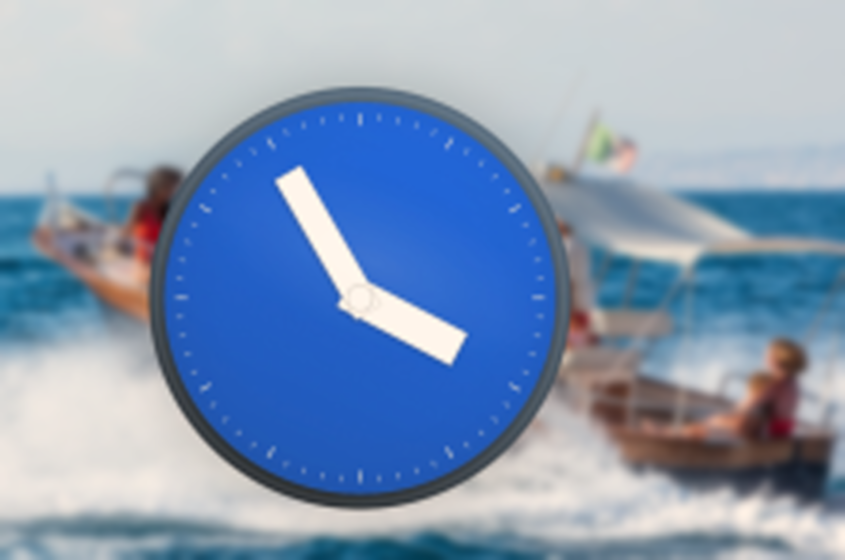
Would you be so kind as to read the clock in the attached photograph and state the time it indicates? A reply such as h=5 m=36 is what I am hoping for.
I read h=3 m=55
